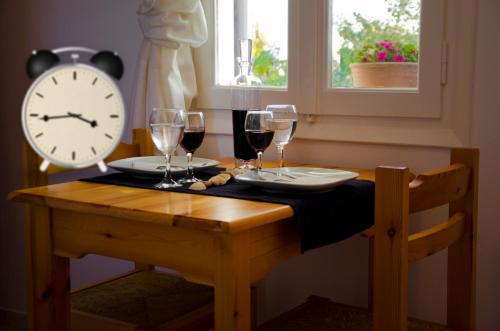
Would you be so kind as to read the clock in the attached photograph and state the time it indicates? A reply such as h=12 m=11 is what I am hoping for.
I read h=3 m=44
